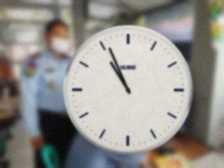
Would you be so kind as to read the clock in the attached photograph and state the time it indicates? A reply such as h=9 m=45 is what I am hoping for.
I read h=10 m=56
